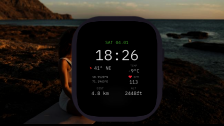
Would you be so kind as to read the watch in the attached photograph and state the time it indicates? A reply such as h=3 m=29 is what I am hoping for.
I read h=18 m=26
